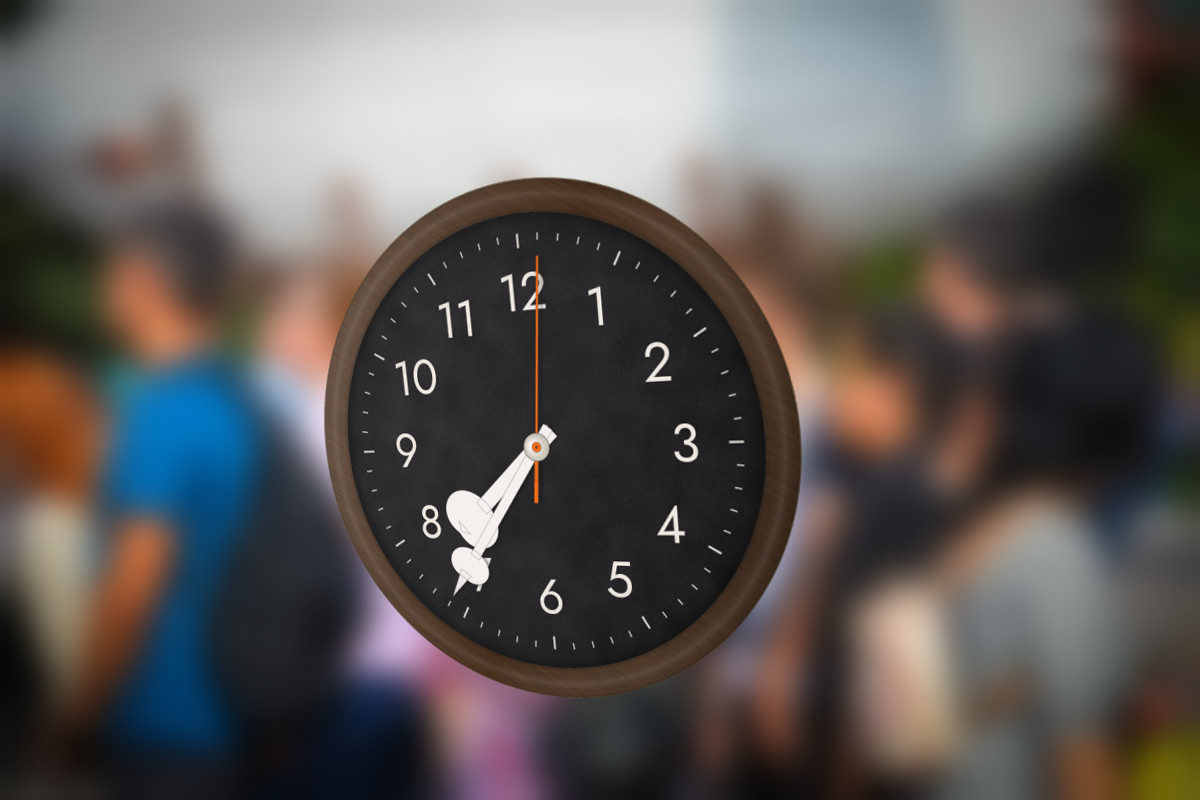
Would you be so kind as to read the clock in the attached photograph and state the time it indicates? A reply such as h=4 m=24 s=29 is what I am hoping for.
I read h=7 m=36 s=1
